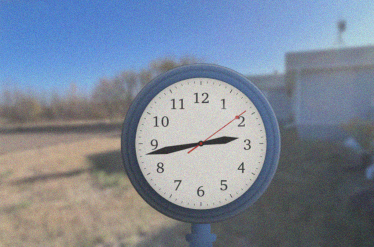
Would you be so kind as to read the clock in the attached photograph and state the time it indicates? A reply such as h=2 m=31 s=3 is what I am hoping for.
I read h=2 m=43 s=9
